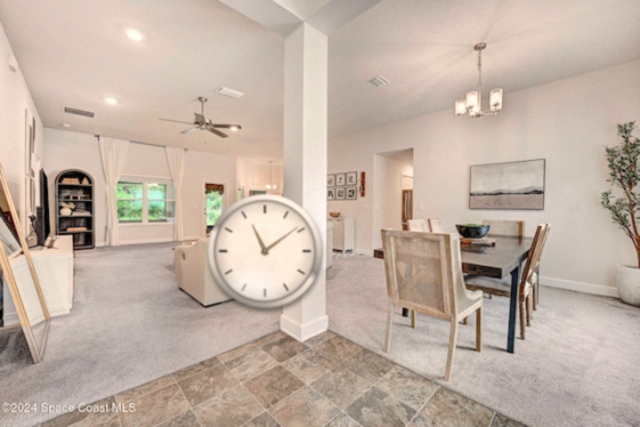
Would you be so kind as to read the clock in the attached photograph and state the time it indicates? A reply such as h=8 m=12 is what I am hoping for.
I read h=11 m=9
